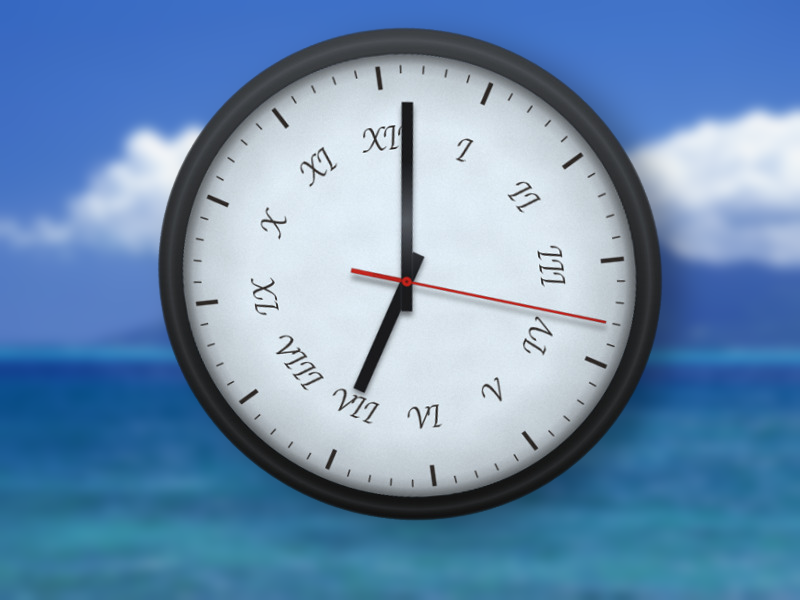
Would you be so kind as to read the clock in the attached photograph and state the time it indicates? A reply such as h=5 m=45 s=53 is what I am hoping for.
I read h=7 m=1 s=18
